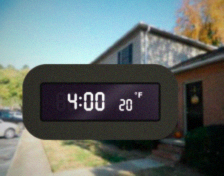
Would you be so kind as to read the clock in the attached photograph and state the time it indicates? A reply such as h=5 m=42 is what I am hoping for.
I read h=4 m=0
